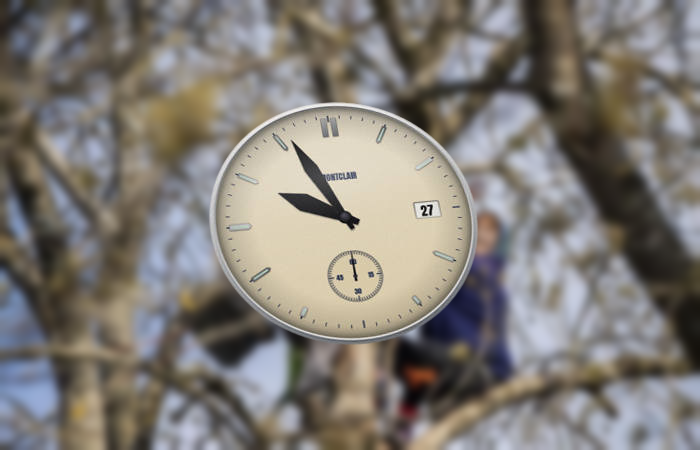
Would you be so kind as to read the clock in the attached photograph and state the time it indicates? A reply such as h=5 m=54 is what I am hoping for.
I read h=9 m=56
